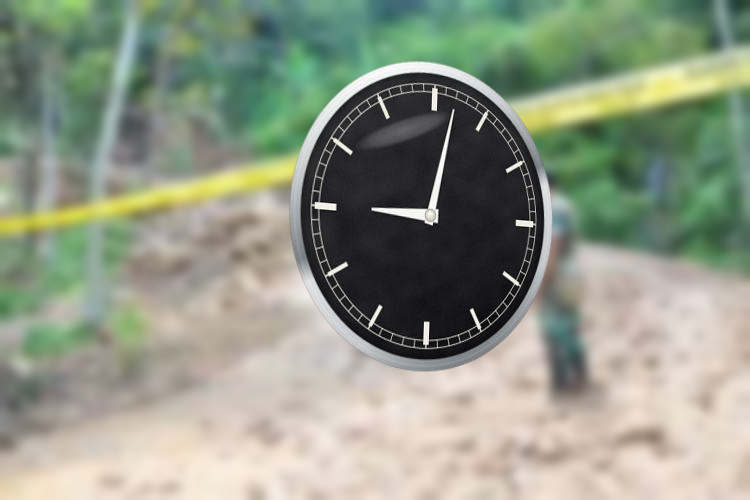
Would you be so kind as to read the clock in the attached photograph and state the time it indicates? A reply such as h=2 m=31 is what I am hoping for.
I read h=9 m=2
